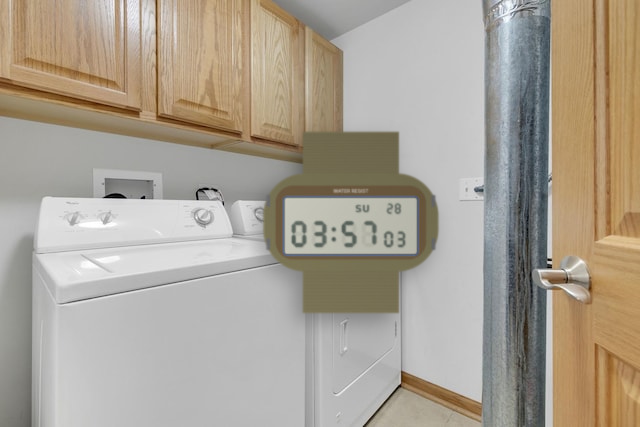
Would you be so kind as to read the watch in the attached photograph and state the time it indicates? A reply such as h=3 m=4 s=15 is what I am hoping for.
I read h=3 m=57 s=3
